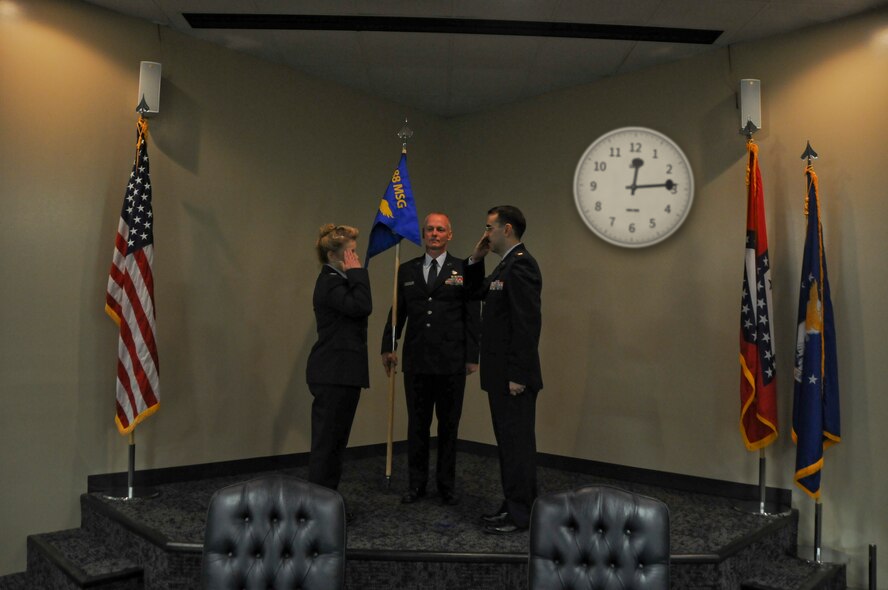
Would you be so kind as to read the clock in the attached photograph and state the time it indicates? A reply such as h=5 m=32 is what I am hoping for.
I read h=12 m=14
